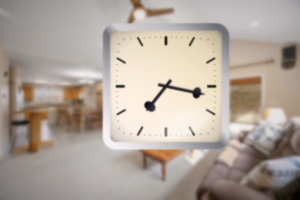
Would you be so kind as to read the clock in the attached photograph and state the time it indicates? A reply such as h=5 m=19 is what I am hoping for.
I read h=7 m=17
